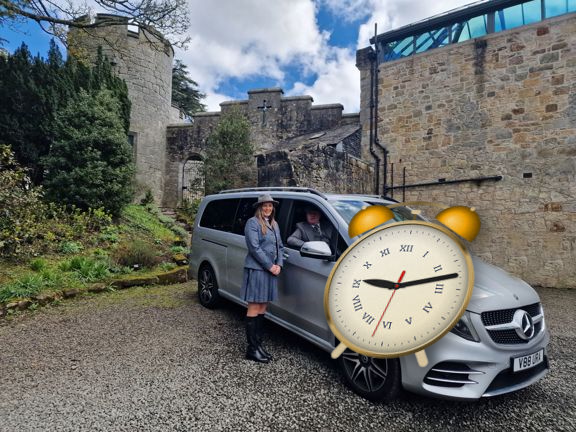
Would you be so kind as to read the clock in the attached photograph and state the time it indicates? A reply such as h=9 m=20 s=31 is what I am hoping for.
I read h=9 m=12 s=32
